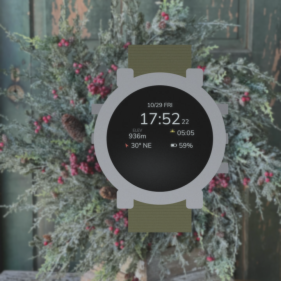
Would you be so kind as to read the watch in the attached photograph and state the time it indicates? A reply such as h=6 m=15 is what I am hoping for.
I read h=17 m=52
